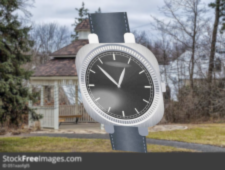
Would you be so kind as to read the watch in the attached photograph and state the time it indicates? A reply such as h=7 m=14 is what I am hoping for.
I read h=12 m=53
